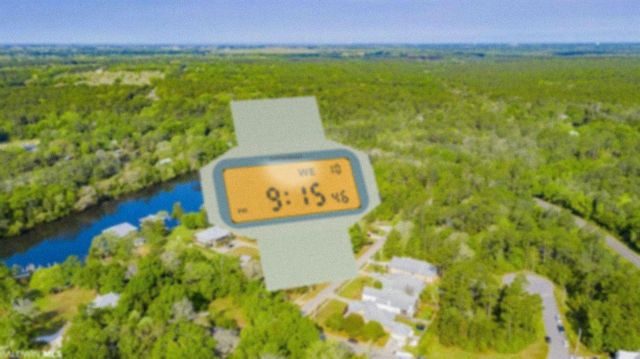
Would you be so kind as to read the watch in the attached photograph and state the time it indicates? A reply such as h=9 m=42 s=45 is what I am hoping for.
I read h=9 m=15 s=46
